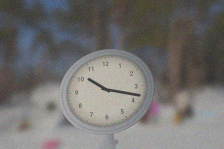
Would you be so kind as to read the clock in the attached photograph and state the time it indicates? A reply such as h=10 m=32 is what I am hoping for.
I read h=10 m=18
